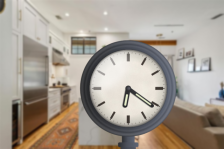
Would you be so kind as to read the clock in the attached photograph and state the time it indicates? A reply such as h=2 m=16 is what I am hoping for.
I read h=6 m=21
